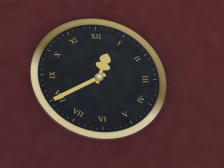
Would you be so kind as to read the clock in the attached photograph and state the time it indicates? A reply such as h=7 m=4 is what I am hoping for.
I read h=12 m=40
